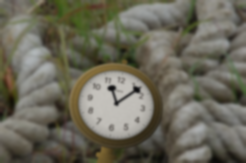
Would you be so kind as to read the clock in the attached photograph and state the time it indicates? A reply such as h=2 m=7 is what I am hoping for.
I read h=11 m=7
